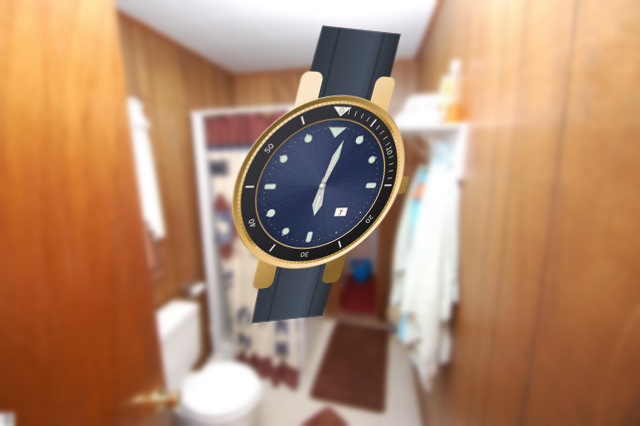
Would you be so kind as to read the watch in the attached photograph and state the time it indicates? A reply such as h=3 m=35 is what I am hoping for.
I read h=6 m=2
